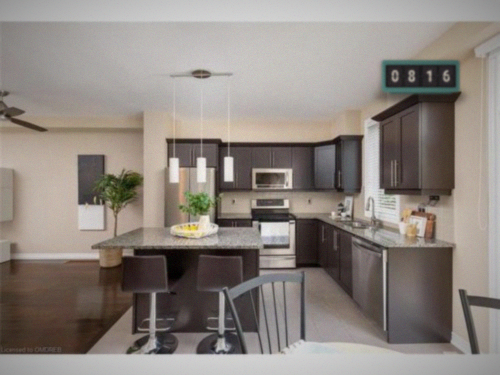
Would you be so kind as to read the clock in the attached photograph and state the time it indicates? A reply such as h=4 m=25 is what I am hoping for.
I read h=8 m=16
